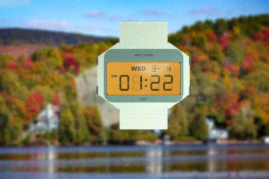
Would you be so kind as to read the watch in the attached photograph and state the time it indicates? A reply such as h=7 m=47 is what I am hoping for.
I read h=1 m=22
